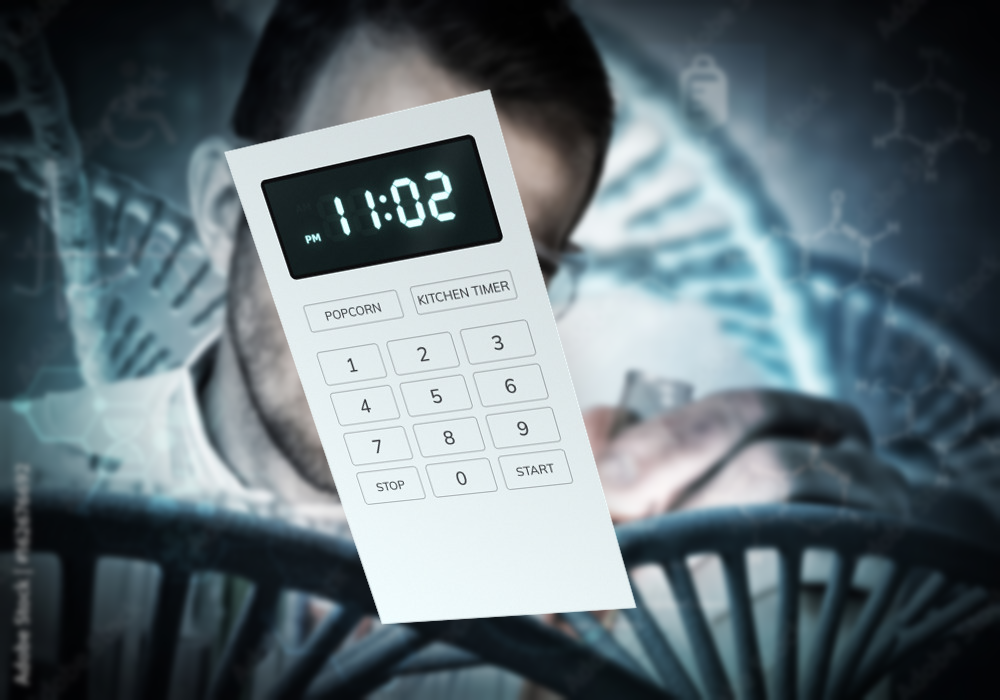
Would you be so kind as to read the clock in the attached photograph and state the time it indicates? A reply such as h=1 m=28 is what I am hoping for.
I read h=11 m=2
